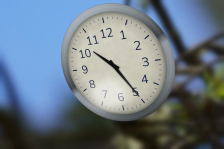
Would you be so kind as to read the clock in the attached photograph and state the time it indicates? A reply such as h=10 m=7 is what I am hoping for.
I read h=10 m=25
